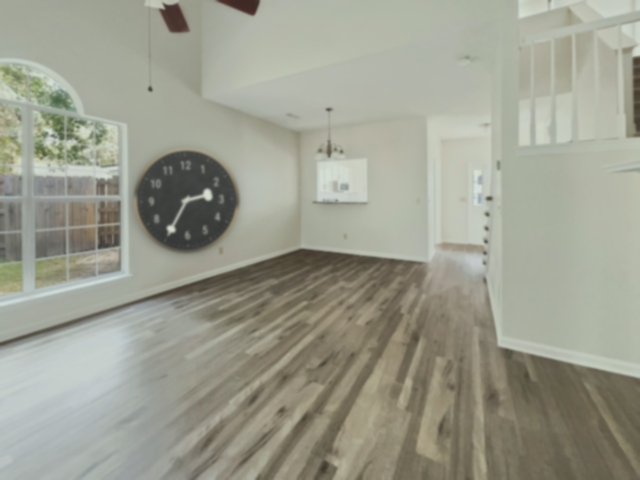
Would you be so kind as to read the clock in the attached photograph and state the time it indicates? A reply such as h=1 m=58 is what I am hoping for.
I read h=2 m=35
